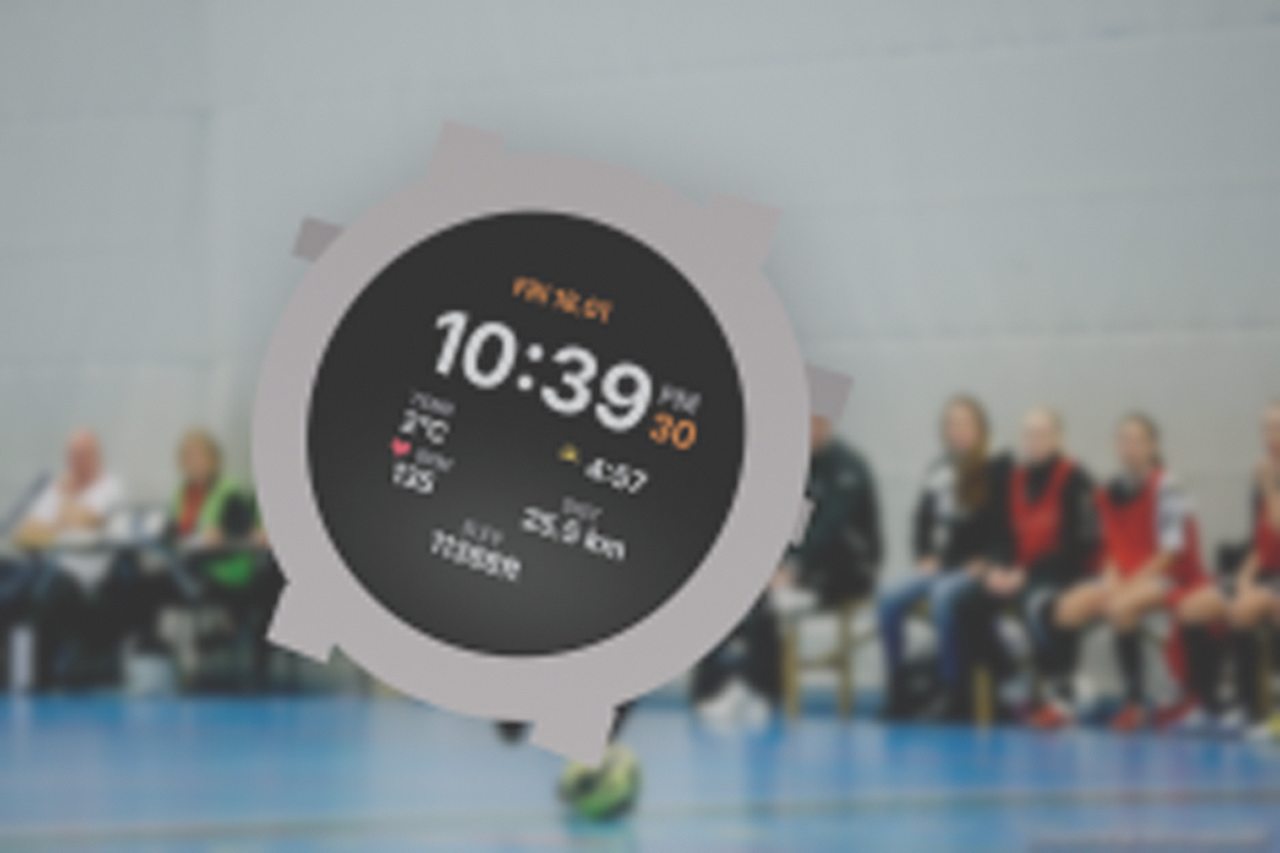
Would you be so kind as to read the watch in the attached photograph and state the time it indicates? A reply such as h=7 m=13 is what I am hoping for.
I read h=10 m=39
